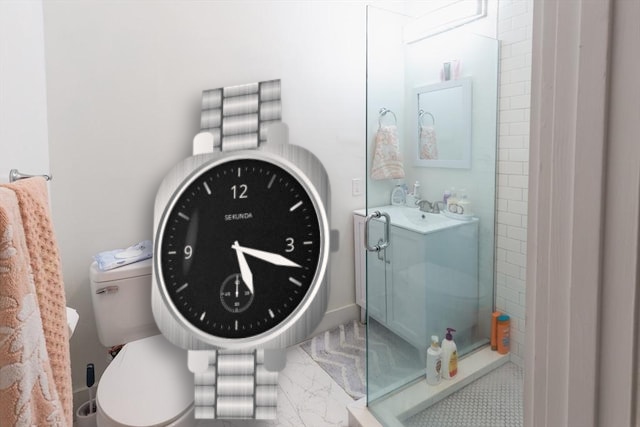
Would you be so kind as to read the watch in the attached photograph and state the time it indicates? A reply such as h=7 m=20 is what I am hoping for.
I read h=5 m=18
